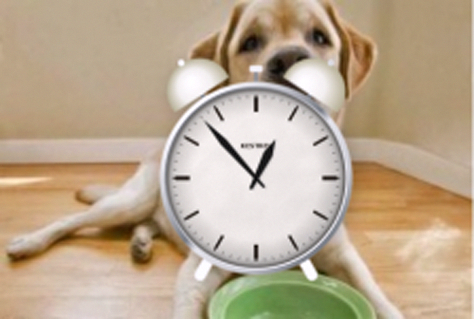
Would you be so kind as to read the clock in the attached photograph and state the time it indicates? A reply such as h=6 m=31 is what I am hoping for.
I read h=12 m=53
